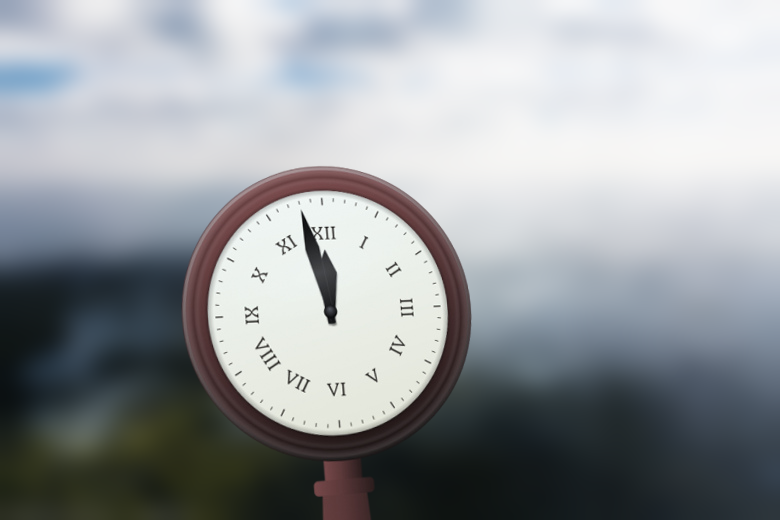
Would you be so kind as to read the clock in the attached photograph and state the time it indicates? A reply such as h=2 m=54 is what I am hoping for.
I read h=11 m=58
